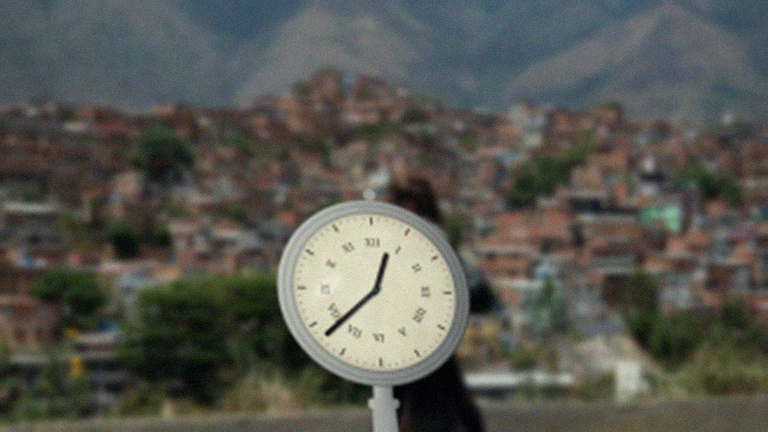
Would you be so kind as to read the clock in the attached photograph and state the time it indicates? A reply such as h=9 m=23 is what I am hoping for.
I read h=12 m=38
